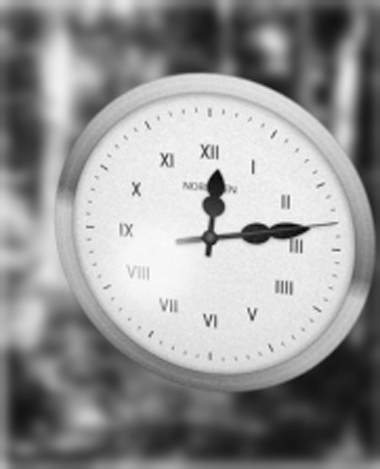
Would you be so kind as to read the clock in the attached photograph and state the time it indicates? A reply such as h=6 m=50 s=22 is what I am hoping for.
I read h=12 m=13 s=13
